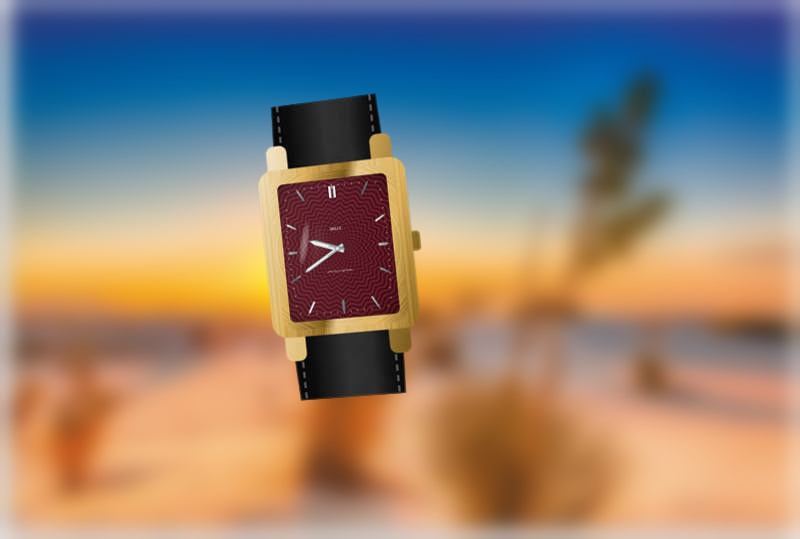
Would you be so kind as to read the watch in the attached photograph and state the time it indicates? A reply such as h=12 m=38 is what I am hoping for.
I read h=9 m=40
